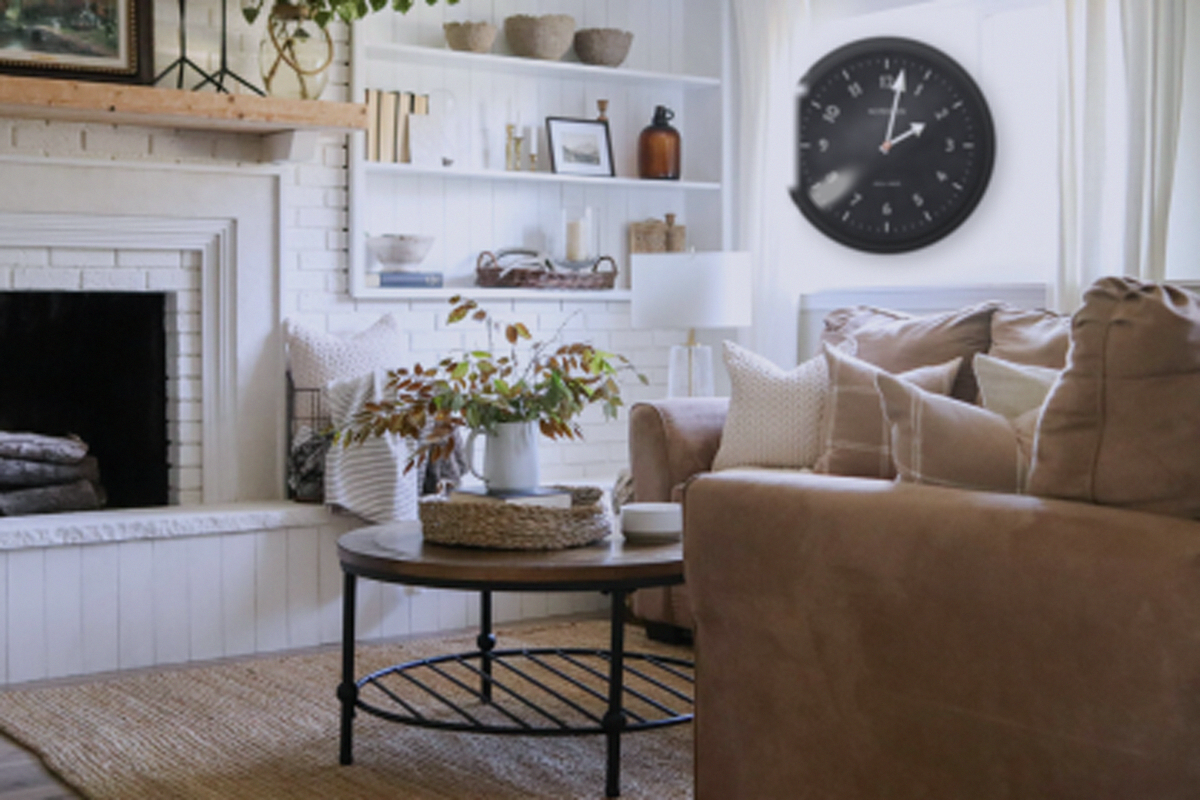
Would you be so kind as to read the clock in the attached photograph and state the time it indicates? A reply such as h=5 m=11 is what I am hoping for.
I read h=2 m=2
